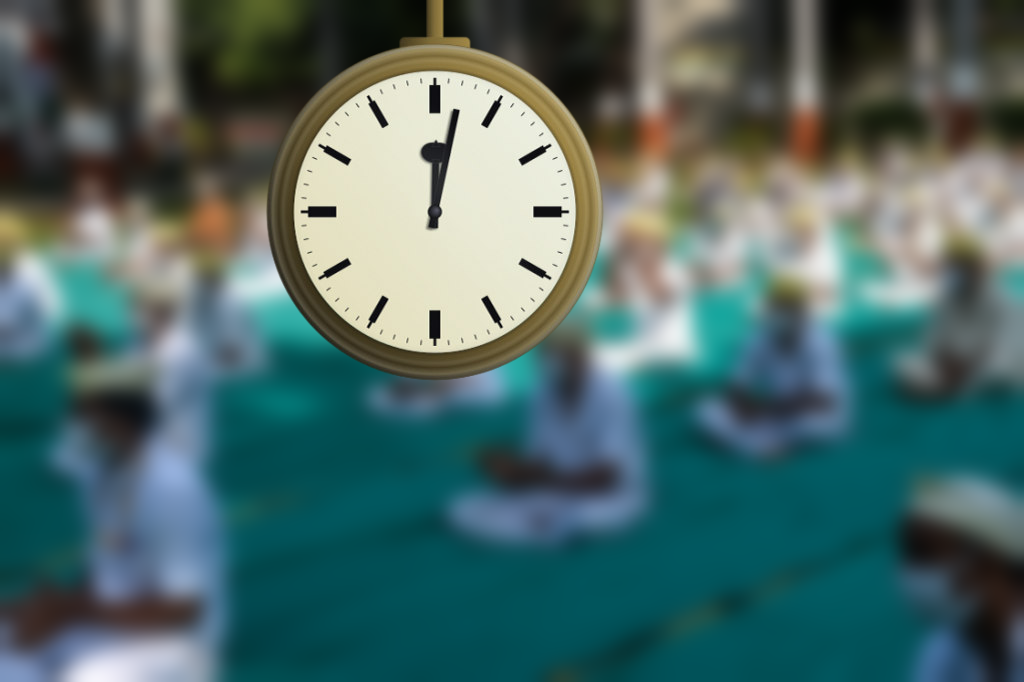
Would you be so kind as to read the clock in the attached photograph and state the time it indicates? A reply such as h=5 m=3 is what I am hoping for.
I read h=12 m=2
